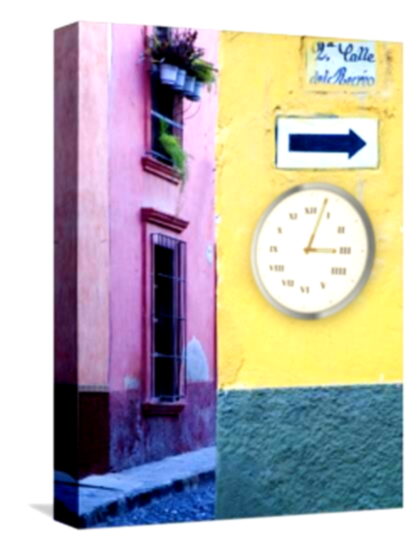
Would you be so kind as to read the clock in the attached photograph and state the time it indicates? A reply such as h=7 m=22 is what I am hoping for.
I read h=3 m=3
